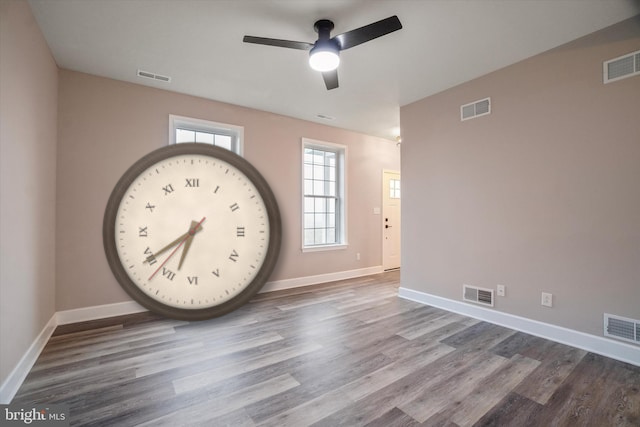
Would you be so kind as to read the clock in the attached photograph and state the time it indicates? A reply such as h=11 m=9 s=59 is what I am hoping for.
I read h=6 m=39 s=37
